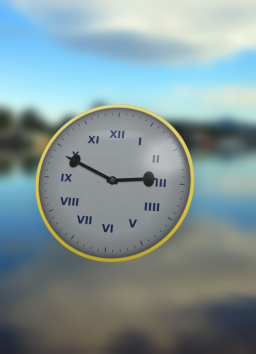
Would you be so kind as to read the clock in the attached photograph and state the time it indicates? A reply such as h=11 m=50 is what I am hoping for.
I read h=2 m=49
